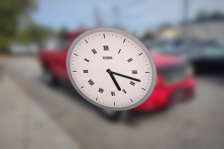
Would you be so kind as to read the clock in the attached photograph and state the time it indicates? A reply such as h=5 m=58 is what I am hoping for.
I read h=5 m=18
